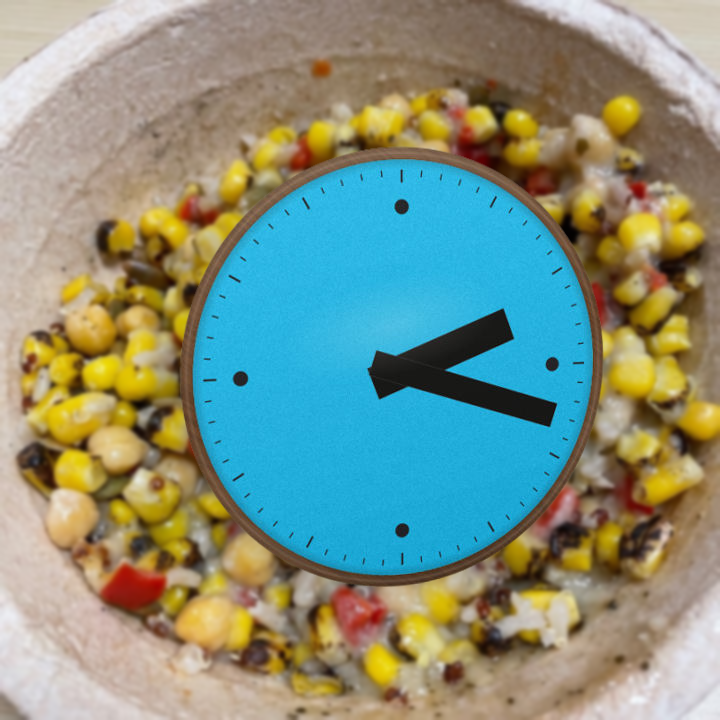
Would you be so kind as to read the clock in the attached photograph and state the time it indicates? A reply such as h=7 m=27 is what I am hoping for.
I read h=2 m=18
